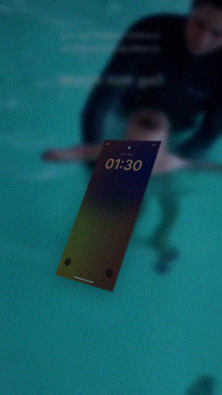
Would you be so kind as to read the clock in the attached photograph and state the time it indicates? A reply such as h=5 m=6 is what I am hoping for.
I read h=1 m=30
